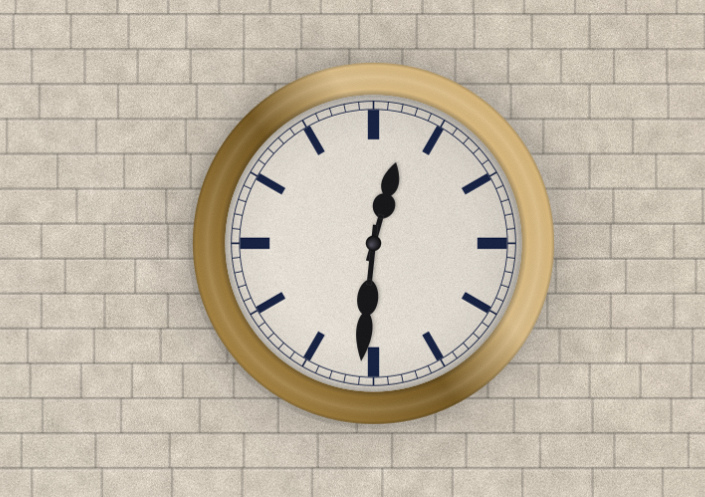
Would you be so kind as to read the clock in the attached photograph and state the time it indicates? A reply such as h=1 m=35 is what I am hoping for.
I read h=12 m=31
